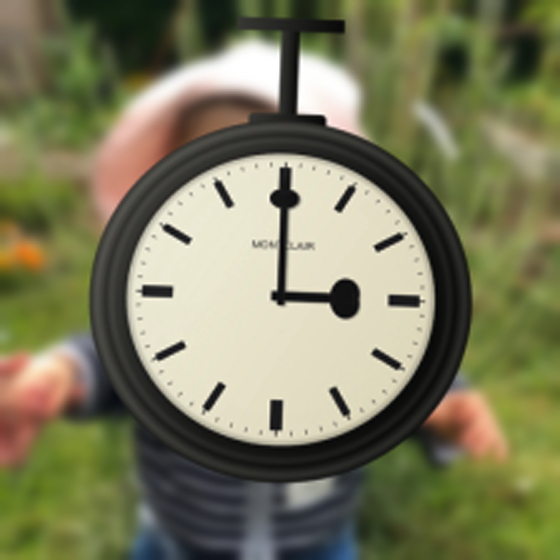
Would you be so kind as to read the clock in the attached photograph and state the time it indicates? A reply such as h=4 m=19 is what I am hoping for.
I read h=3 m=0
